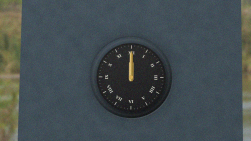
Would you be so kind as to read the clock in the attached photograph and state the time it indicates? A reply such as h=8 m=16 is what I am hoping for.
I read h=12 m=0
